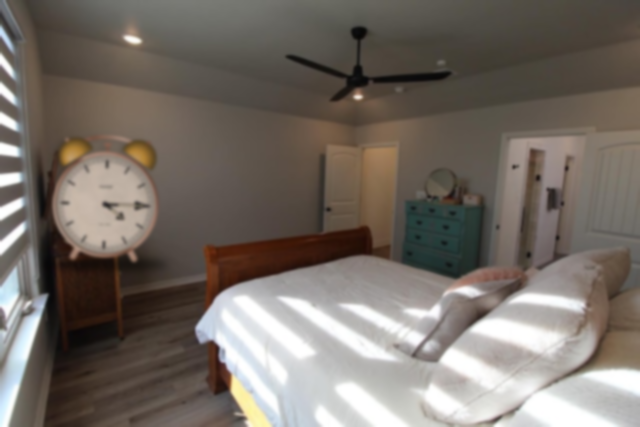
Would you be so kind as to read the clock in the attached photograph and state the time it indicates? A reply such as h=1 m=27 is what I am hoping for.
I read h=4 m=15
